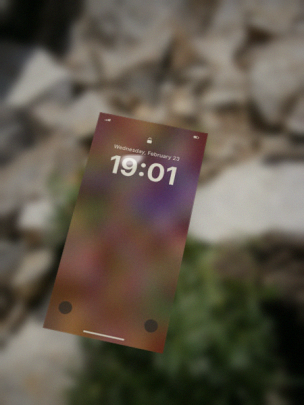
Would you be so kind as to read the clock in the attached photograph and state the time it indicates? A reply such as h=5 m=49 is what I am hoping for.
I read h=19 m=1
